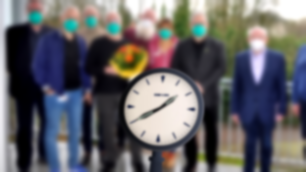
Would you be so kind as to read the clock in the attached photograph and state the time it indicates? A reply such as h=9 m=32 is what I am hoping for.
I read h=1 m=40
